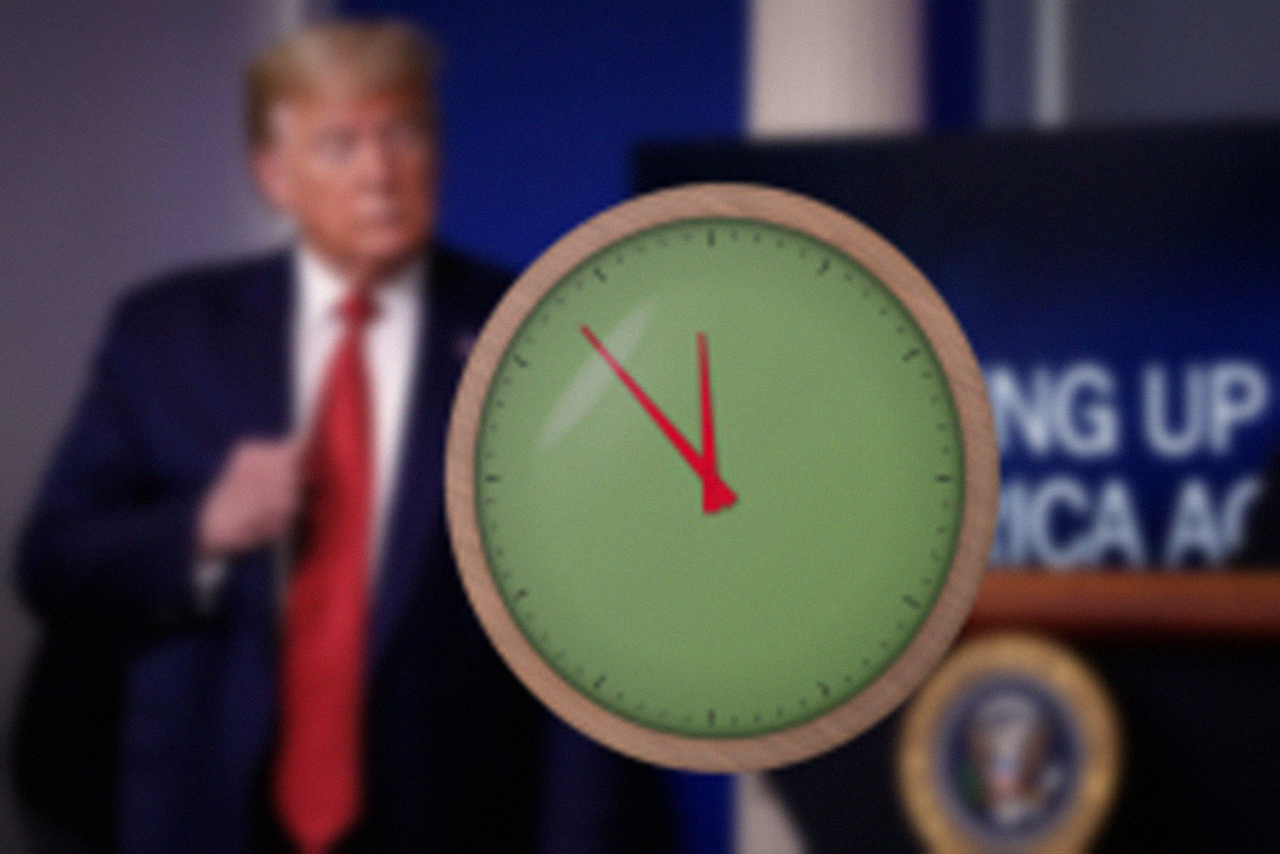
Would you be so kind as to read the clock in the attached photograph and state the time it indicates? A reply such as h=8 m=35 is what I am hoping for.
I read h=11 m=53
